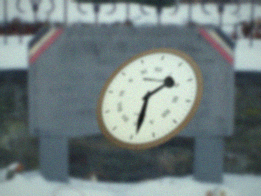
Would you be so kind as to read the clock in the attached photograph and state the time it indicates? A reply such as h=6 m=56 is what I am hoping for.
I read h=1 m=29
